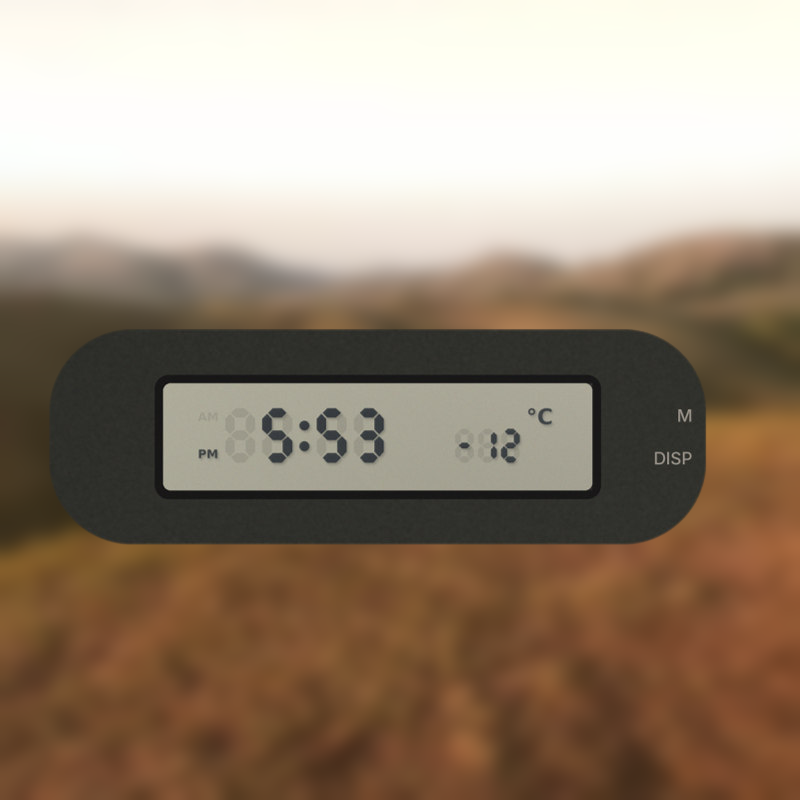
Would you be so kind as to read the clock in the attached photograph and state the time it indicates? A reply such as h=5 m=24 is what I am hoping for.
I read h=5 m=53
